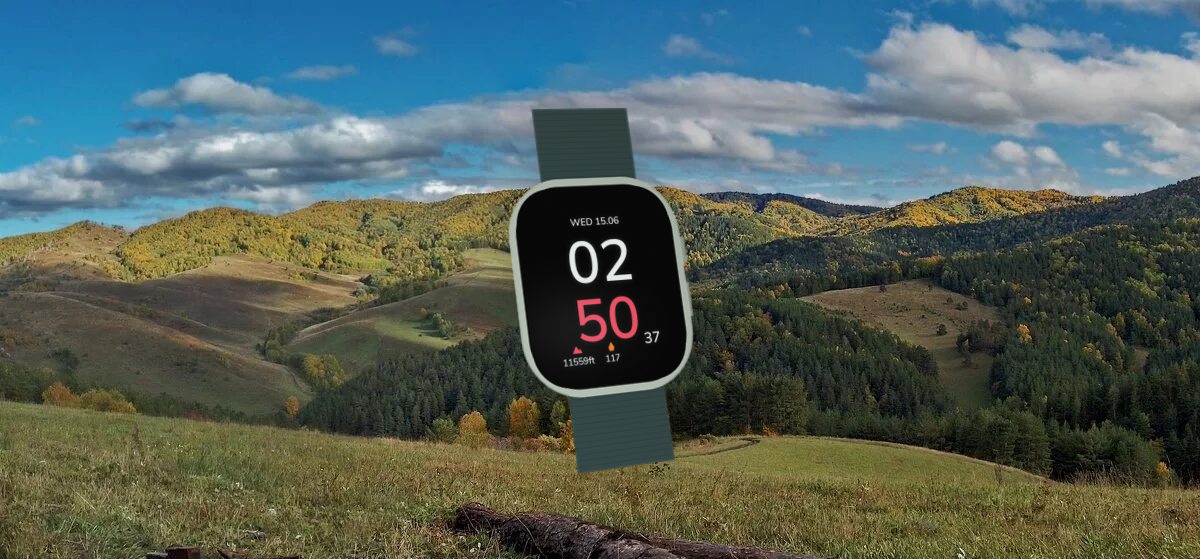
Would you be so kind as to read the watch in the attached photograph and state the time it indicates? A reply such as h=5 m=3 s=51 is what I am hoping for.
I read h=2 m=50 s=37
